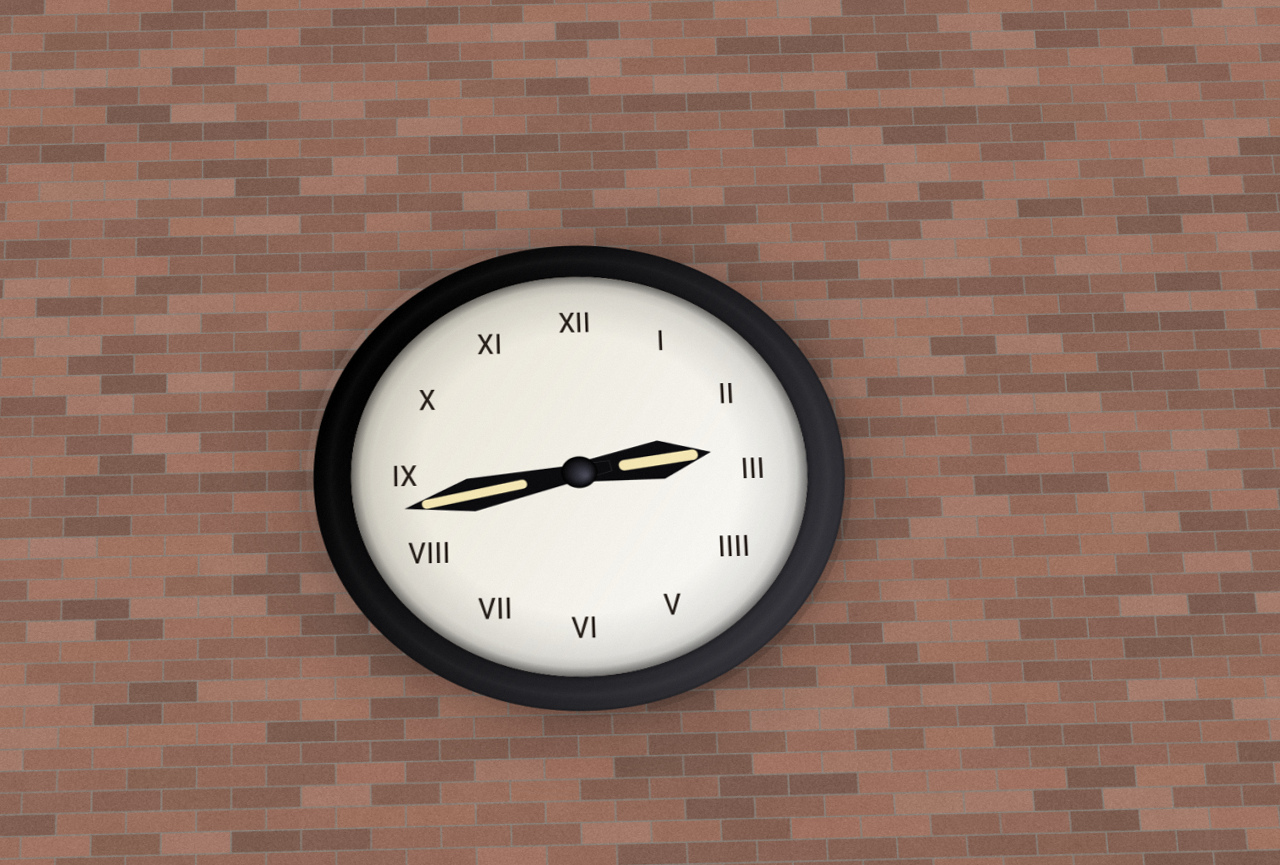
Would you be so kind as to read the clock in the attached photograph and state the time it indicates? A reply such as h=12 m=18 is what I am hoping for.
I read h=2 m=43
